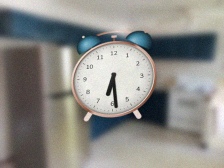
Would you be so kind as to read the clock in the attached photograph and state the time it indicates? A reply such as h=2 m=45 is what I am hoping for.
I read h=6 m=29
